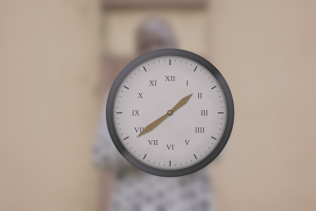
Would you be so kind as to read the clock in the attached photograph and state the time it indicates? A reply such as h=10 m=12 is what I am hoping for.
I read h=1 m=39
